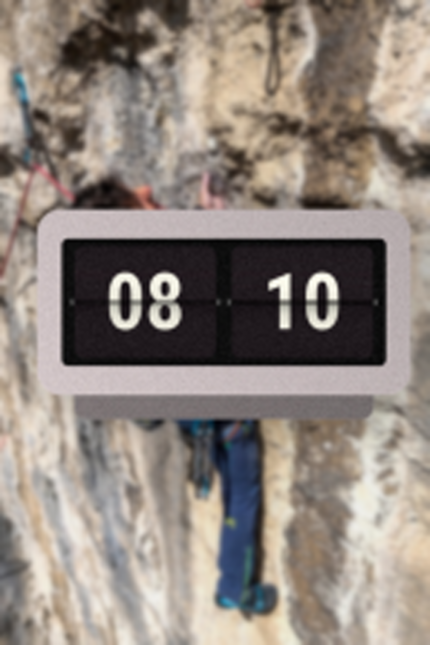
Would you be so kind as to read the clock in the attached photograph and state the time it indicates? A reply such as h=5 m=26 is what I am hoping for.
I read h=8 m=10
